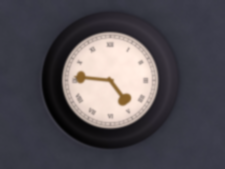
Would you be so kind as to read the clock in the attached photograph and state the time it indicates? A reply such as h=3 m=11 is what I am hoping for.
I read h=4 m=46
